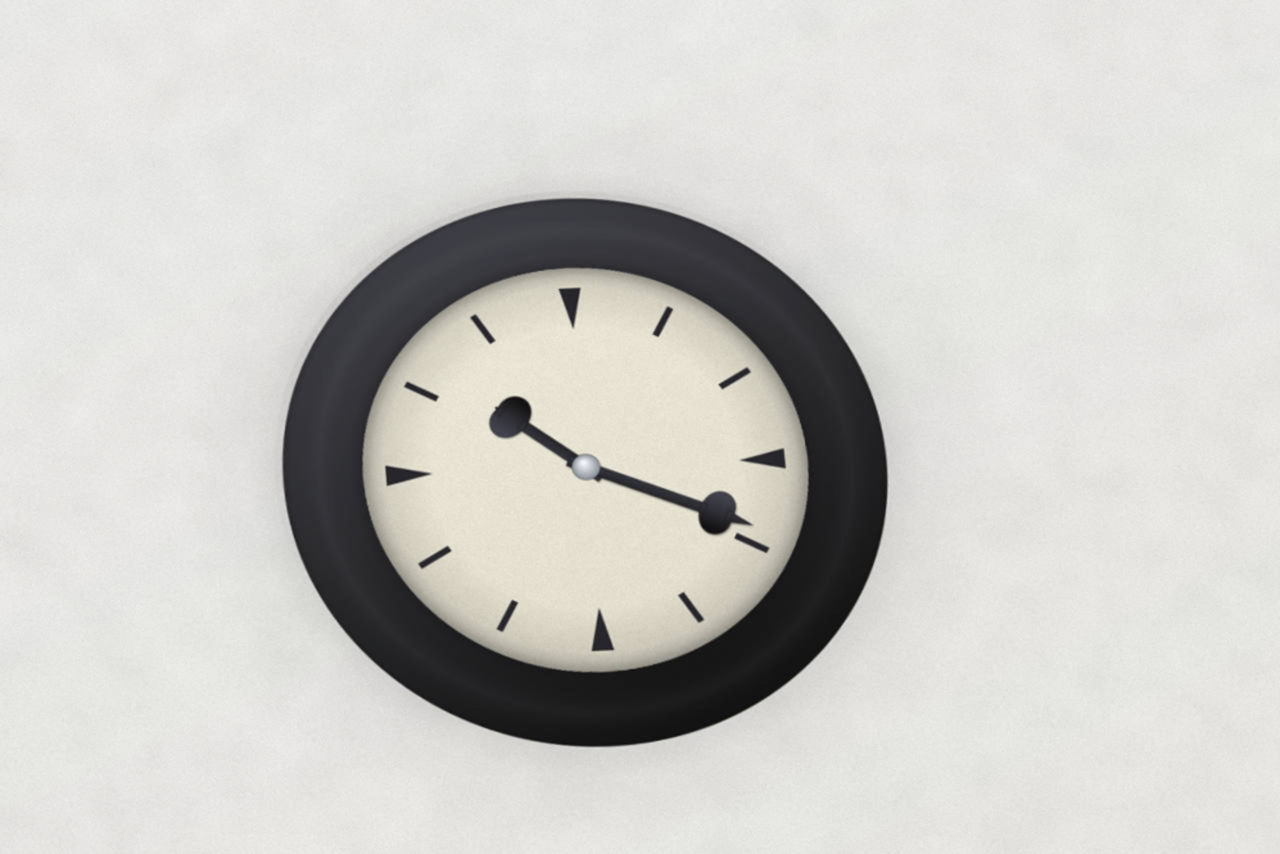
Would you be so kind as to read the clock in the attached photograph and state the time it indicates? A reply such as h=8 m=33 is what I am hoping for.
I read h=10 m=19
